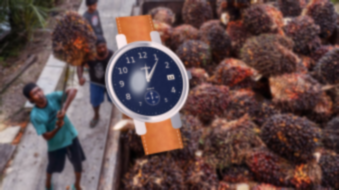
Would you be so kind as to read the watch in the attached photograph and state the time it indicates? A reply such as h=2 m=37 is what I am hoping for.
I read h=12 m=6
